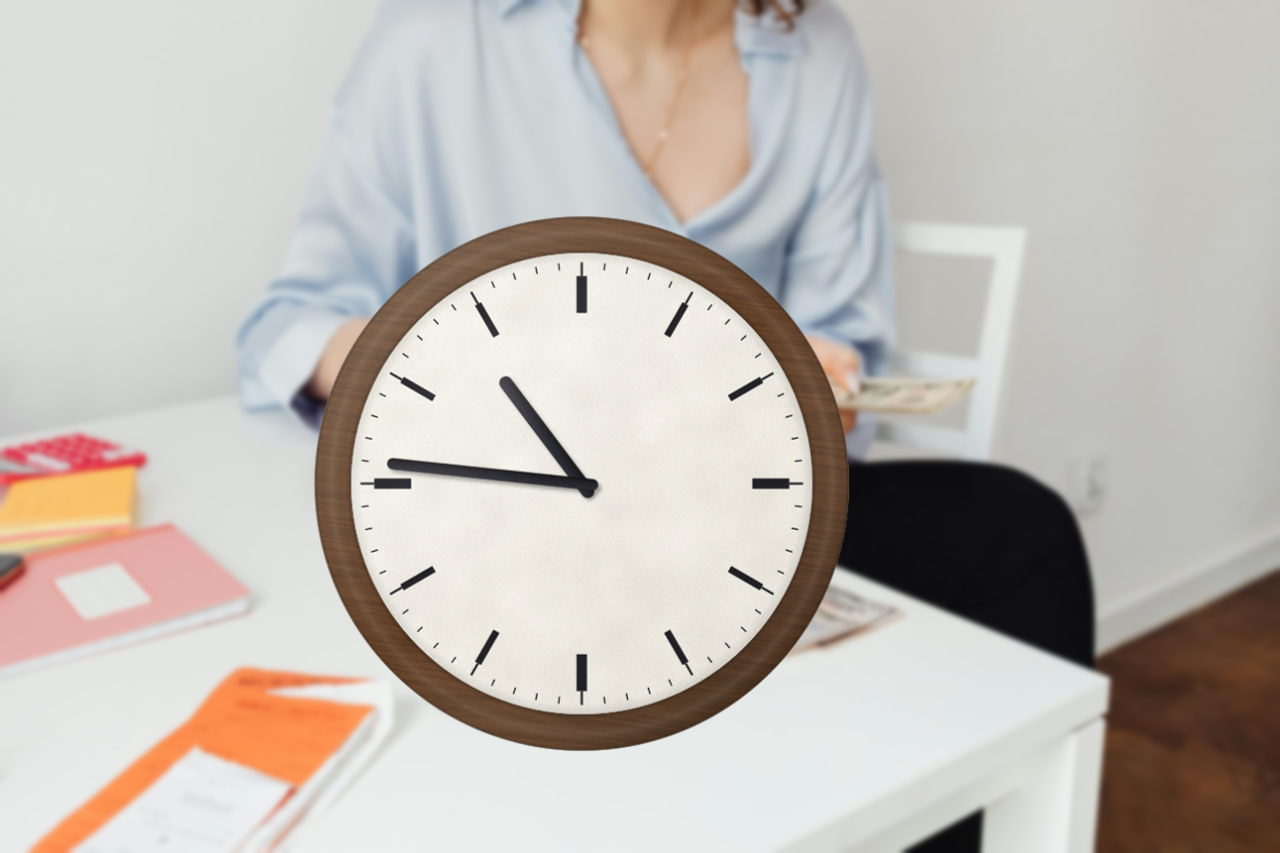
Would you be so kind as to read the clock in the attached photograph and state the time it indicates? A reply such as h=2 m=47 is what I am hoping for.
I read h=10 m=46
